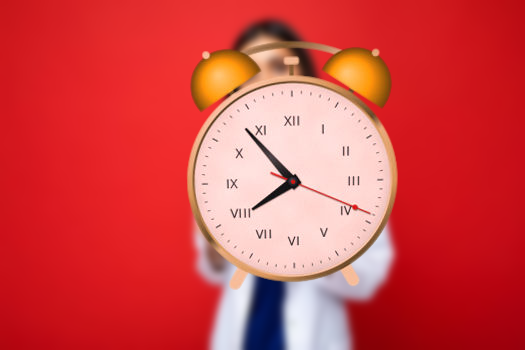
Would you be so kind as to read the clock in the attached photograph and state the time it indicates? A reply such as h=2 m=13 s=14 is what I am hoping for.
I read h=7 m=53 s=19
